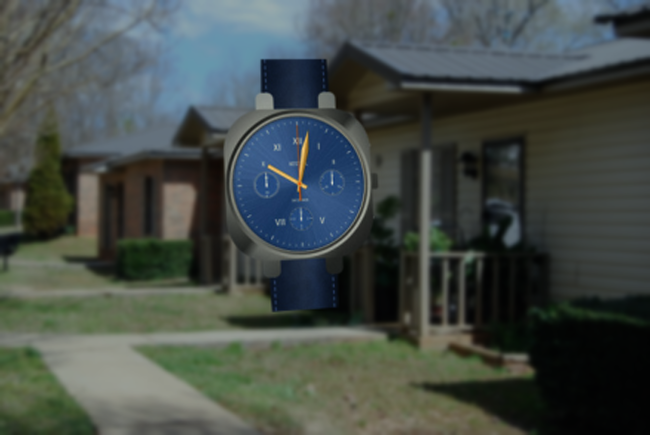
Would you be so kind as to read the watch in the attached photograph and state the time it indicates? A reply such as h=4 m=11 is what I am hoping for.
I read h=10 m=2
